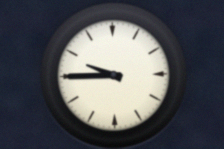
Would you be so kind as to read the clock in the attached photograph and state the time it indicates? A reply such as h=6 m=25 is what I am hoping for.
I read h=9 m=45
